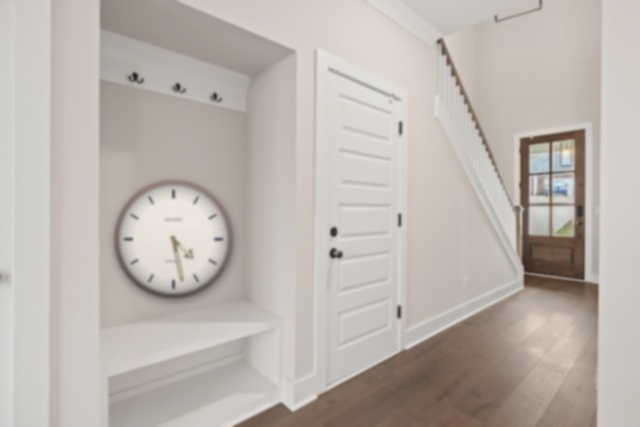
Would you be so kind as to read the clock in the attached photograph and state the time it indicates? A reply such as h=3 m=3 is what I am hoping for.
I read h=4 m=28
